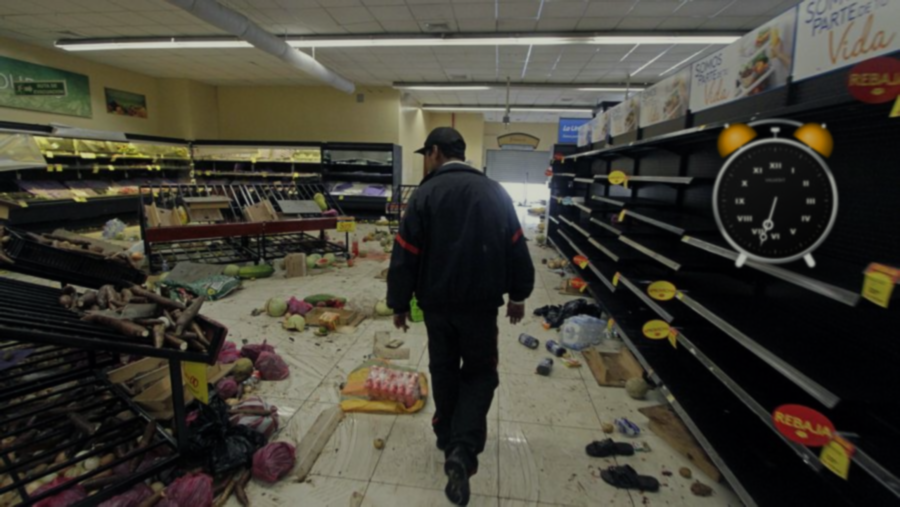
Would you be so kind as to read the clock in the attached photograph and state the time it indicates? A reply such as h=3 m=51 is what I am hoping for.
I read h=6 m=33
